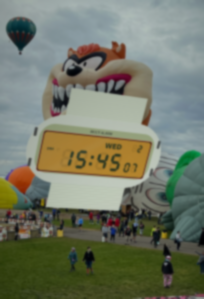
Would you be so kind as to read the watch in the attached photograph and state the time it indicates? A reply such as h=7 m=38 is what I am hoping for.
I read h=15 m=45
